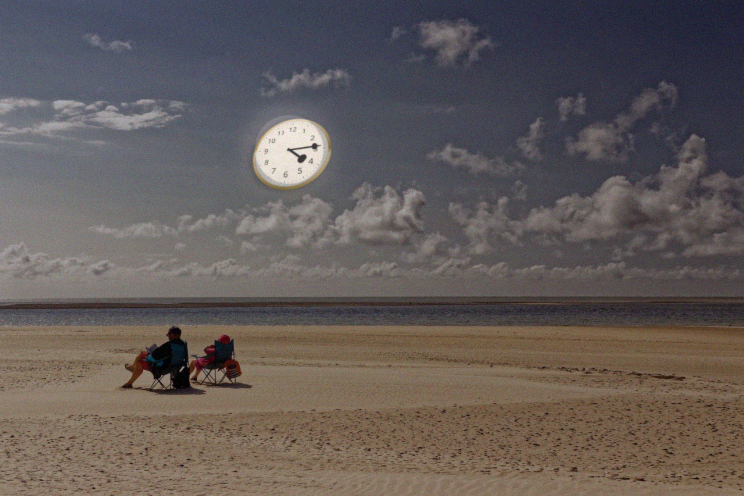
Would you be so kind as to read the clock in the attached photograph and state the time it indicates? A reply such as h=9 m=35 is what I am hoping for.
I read h=4 m=14
